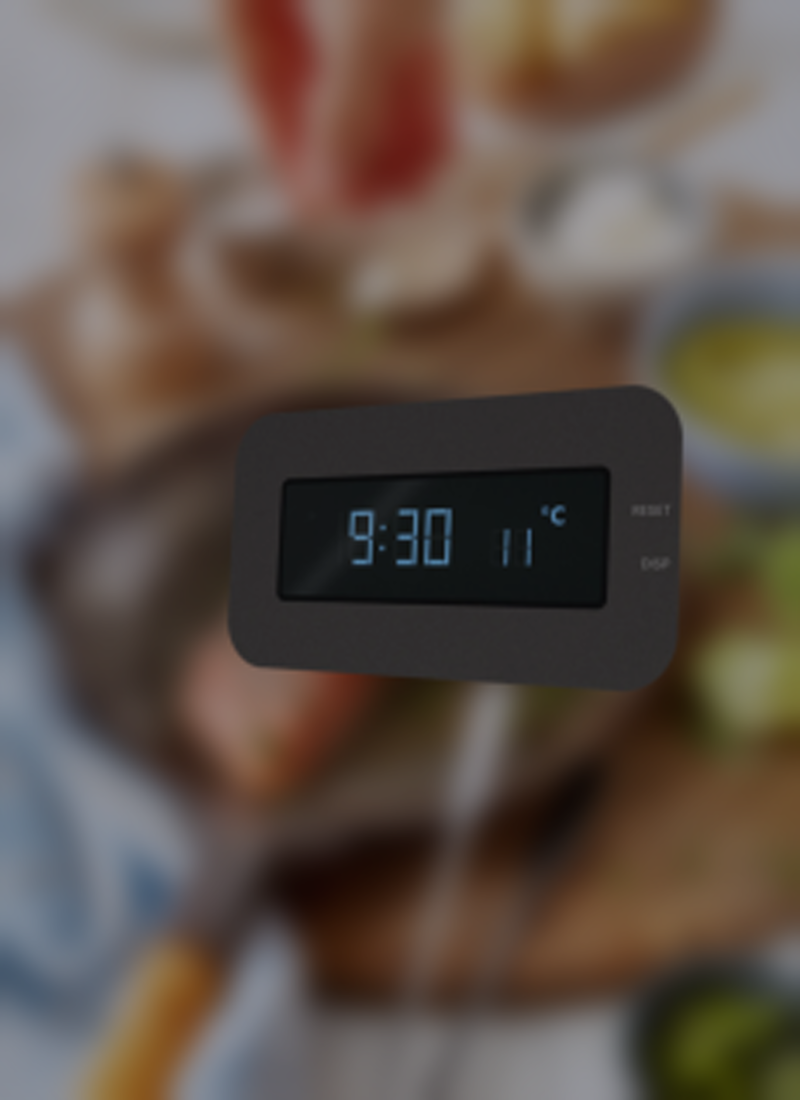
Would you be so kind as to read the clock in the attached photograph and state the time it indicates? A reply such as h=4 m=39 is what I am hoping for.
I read h=9 m=30
